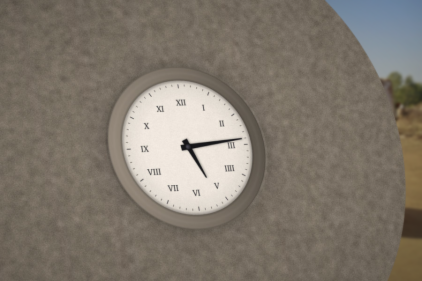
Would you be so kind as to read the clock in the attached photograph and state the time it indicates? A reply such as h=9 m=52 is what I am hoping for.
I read h=5 m=14
